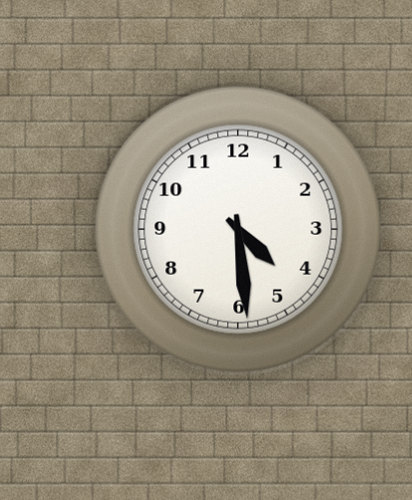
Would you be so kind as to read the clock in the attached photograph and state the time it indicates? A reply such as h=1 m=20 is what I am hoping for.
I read h=4 m=29
